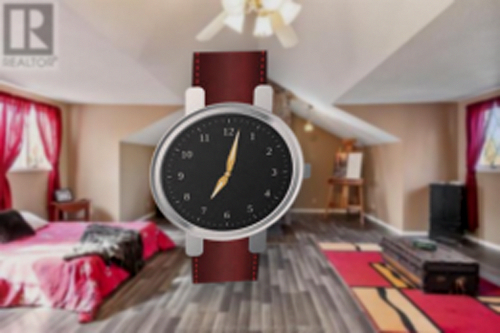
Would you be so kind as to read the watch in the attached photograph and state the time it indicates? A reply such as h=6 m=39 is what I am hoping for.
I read h=7 m=2
